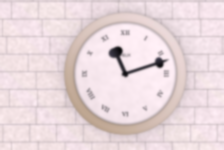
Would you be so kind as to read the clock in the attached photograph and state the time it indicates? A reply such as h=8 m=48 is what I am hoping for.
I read h=11 m=12
